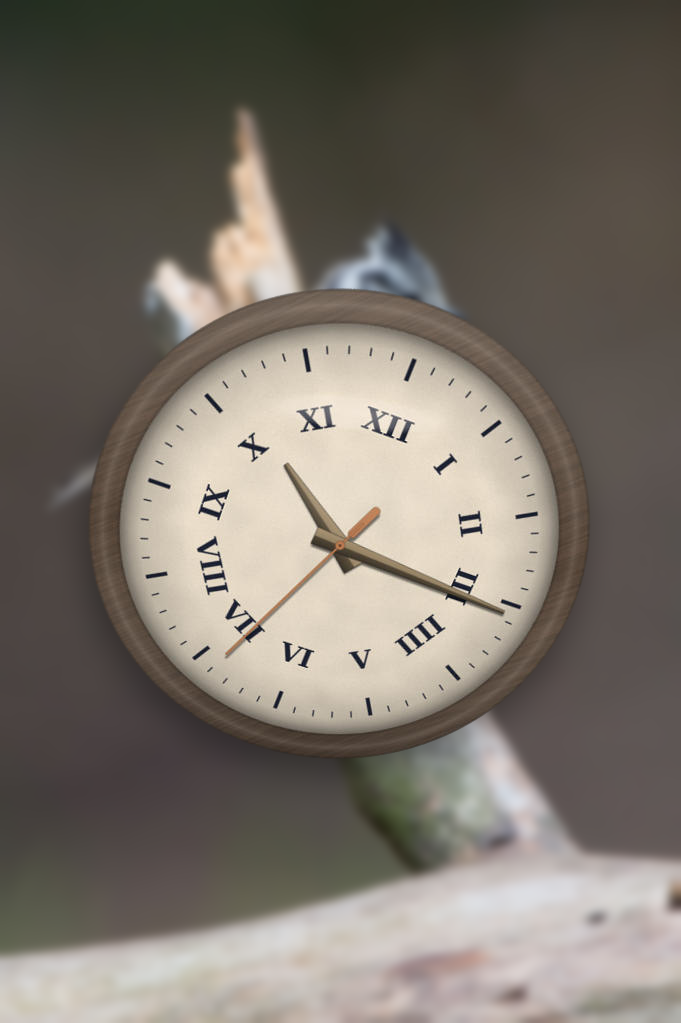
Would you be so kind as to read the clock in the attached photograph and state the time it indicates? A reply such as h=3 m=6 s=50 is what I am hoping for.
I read h=10 m=15 s=34
